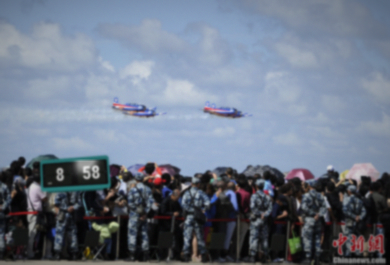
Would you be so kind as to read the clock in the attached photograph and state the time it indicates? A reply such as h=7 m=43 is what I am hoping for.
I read h=8 m=58
